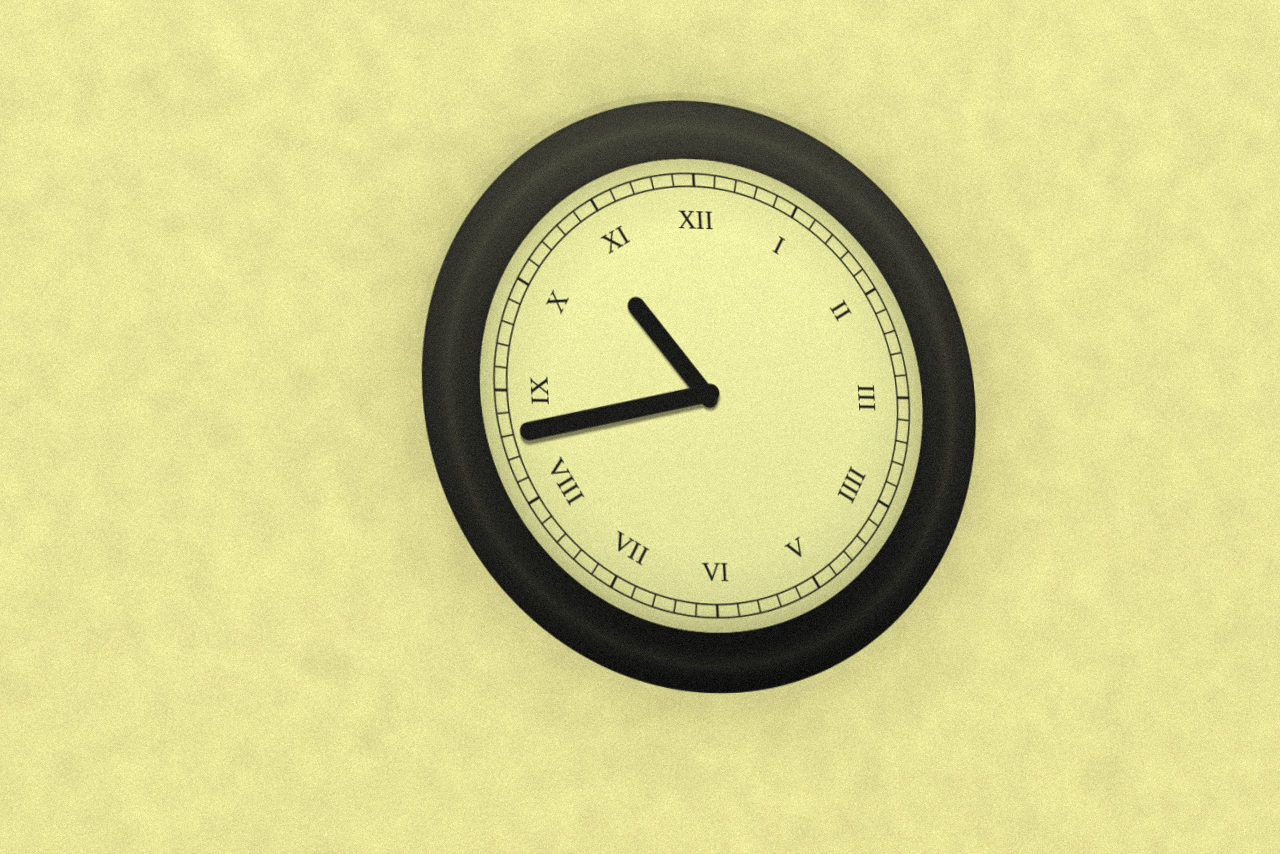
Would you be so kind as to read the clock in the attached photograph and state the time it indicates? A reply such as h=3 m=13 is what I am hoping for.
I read h=10 m=43
